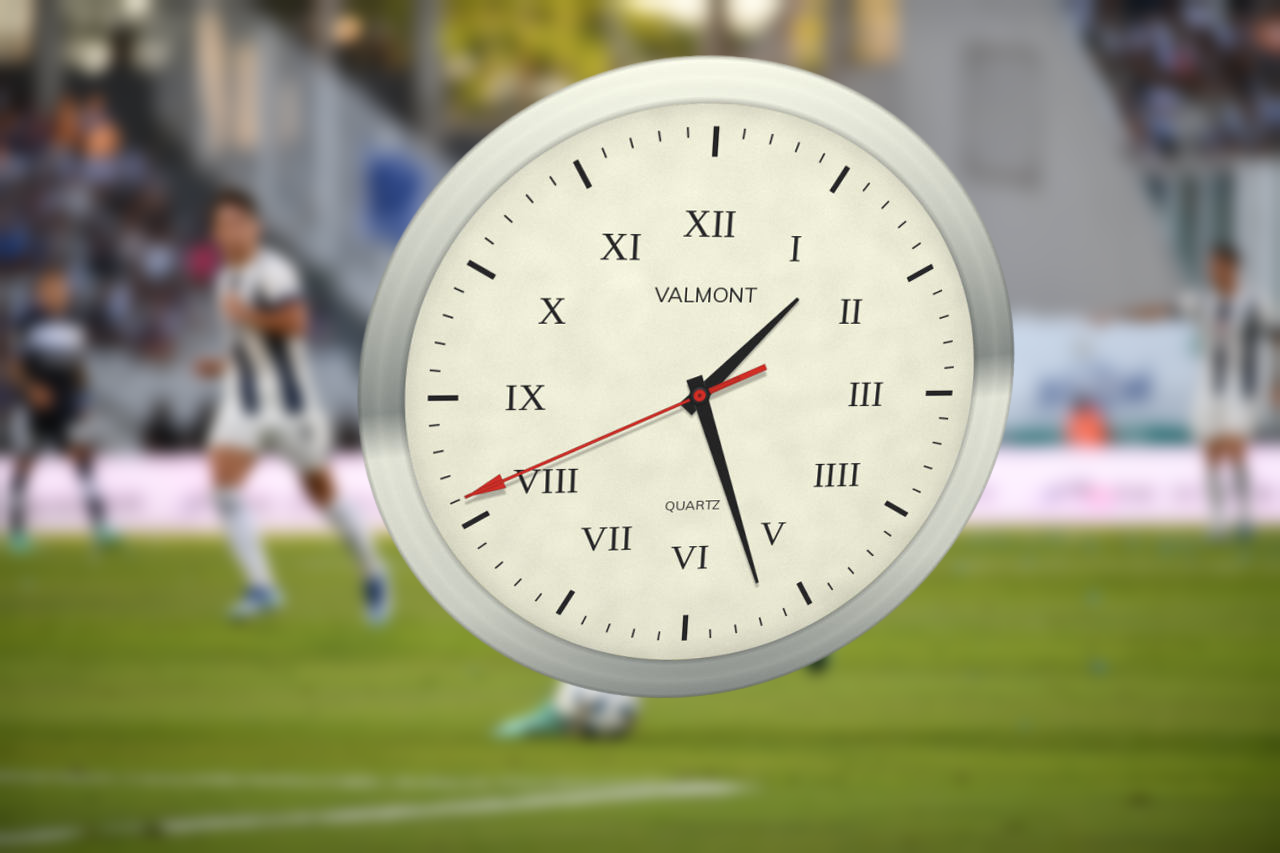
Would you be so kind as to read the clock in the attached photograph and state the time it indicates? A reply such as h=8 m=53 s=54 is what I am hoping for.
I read h=1 m=26 s=41
